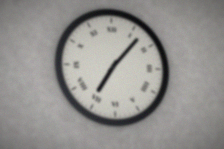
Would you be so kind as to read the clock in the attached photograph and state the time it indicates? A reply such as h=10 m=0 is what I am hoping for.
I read h=7 m=7
